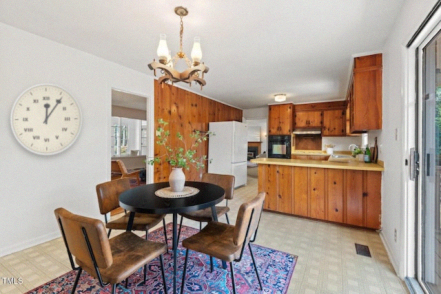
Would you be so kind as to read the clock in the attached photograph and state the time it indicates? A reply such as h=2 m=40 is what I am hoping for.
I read h=12 m=6
